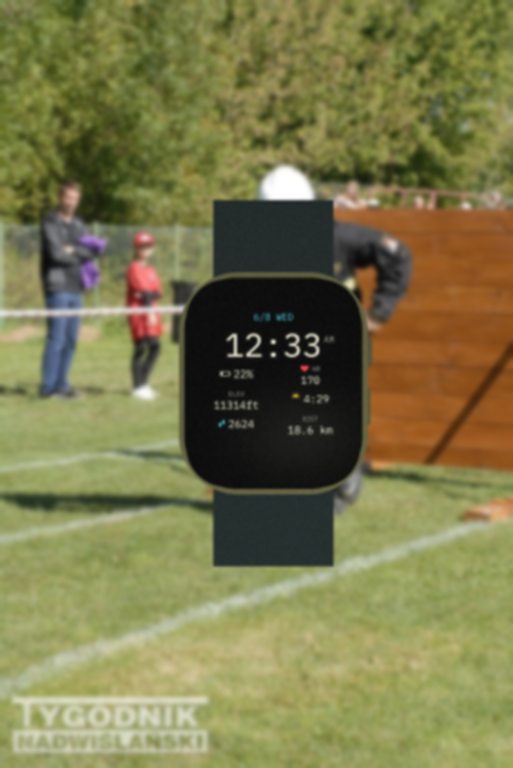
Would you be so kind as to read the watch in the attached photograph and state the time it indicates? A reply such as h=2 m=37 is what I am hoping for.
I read h=12 m=33
